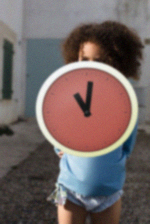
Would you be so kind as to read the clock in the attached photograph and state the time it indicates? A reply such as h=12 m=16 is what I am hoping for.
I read h=11 m=1
